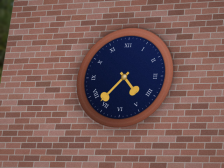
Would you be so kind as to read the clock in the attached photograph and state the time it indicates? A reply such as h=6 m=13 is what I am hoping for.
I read h=4 m=37
